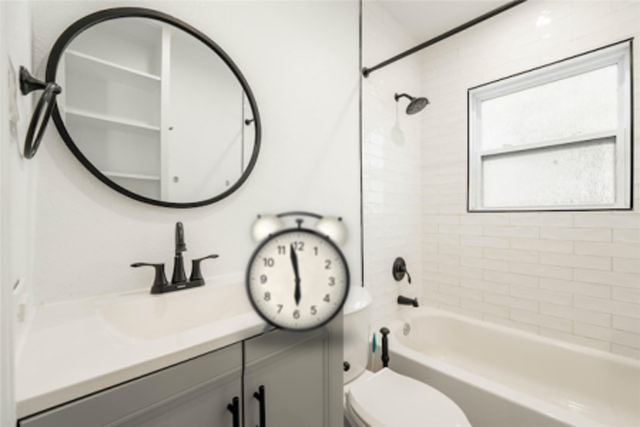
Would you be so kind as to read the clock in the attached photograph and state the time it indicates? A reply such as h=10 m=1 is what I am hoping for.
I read h=5 m=58
